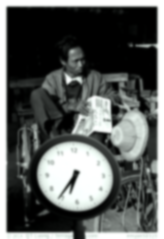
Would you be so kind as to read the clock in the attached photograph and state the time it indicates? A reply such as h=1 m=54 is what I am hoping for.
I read h=6 m=36
